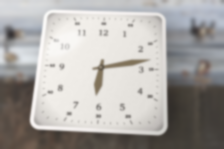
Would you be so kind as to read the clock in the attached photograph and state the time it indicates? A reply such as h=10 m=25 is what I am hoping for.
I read h=6 m=13
